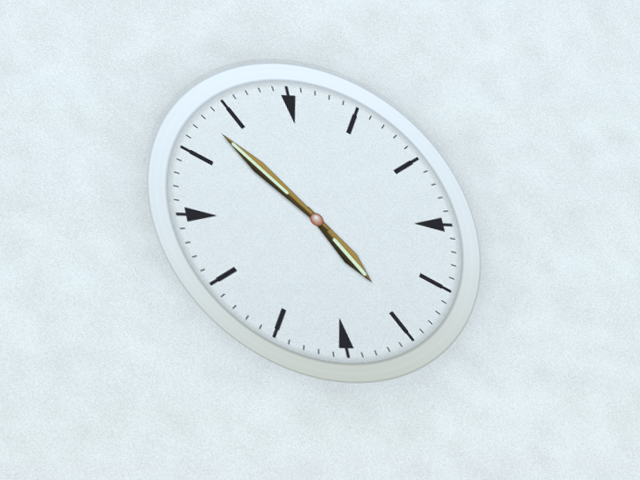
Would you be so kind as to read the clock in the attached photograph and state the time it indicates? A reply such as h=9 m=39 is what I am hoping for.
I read h=4 m=53
